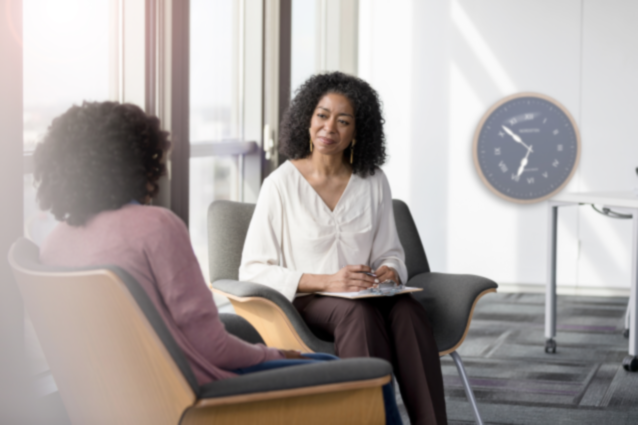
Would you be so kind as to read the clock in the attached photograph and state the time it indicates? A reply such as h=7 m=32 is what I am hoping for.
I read h=6 m=52
